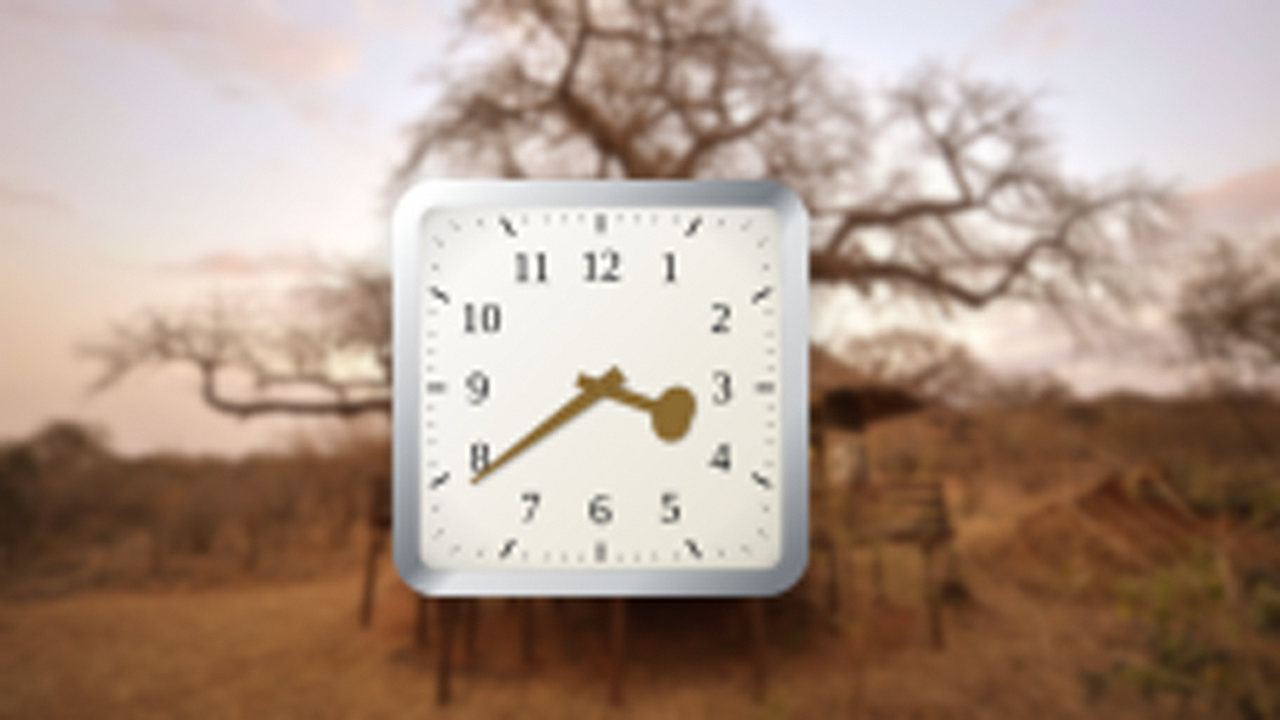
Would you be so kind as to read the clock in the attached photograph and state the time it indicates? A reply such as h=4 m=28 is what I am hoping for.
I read h=3 m=39
